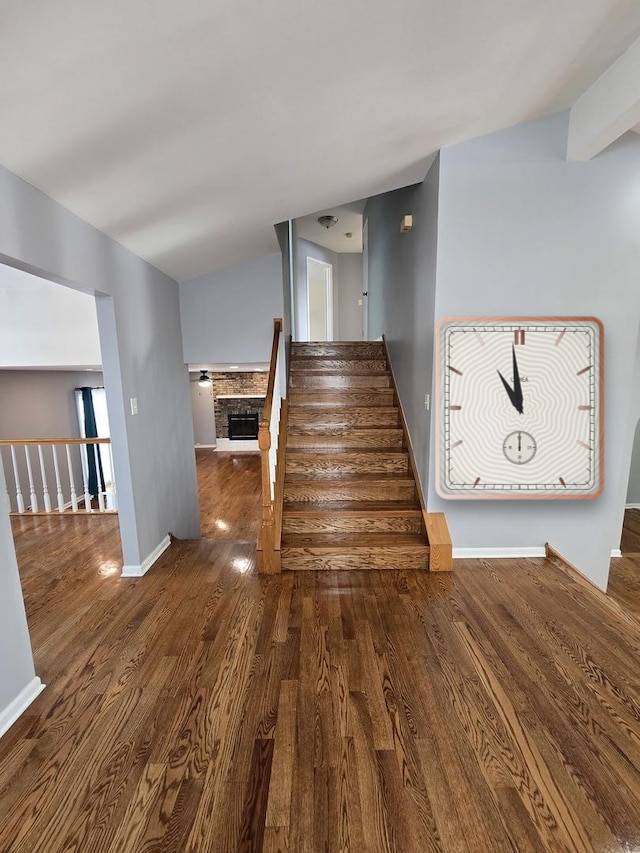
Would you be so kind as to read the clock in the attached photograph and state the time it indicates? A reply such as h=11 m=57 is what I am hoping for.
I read h=10 m=59
